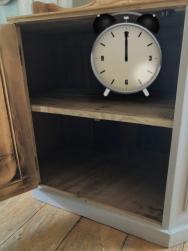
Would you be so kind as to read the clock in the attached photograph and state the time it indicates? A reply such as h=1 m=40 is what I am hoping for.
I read h=12 m=0
